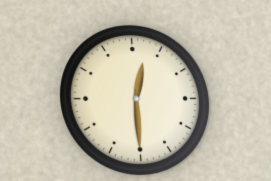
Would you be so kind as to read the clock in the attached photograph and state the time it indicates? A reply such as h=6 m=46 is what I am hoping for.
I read h=12 m=30
